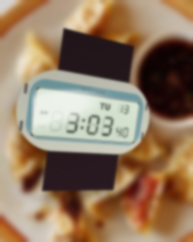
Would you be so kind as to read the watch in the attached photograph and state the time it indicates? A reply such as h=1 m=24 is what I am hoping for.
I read h=3 m=3
